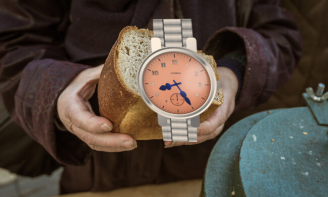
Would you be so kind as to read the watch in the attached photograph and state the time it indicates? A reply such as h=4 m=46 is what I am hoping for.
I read h=8 m=25
